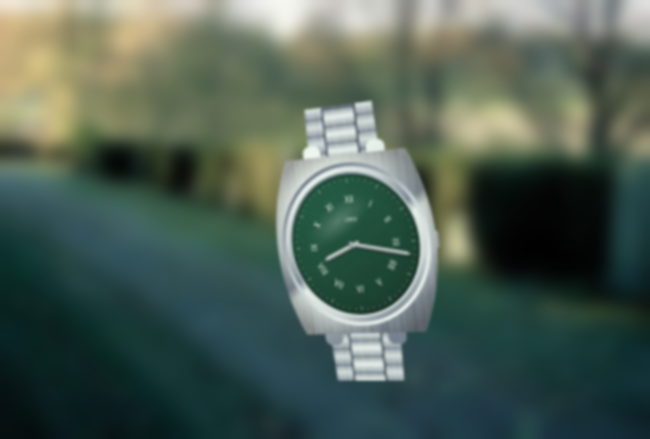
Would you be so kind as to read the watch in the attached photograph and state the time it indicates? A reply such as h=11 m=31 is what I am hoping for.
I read h=8 m=17
